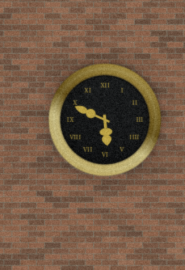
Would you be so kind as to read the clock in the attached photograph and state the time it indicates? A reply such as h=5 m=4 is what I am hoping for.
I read h=5 m=49
